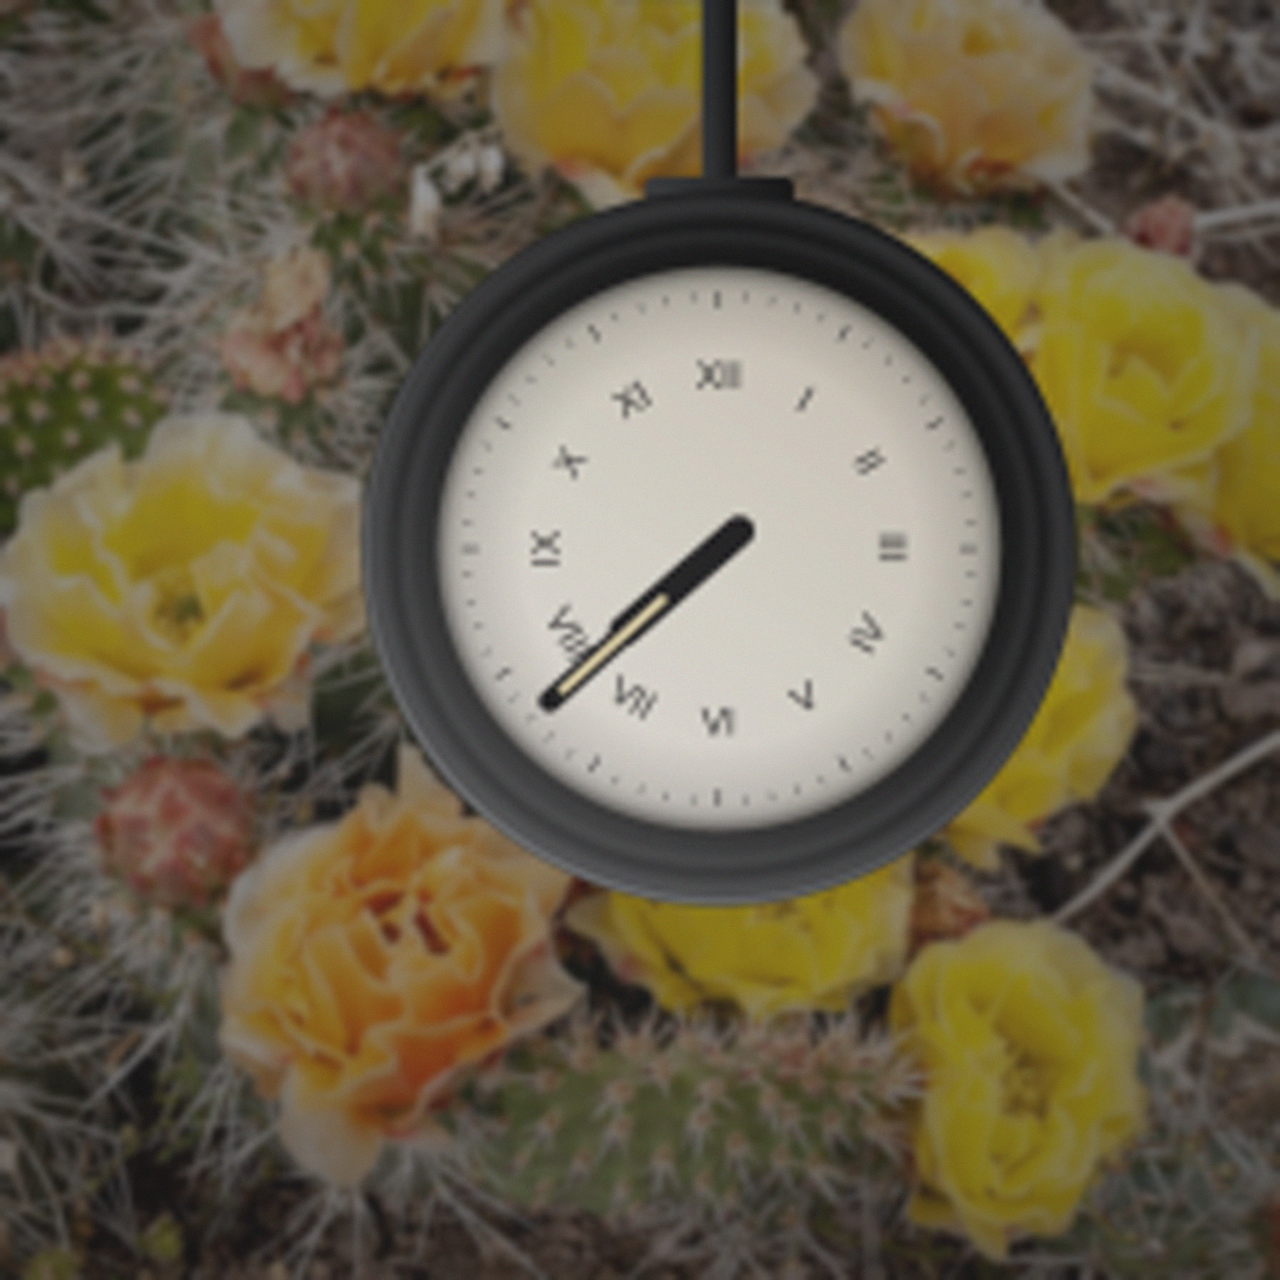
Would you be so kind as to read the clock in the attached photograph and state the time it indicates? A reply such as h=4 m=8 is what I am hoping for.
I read h=7 m=38
